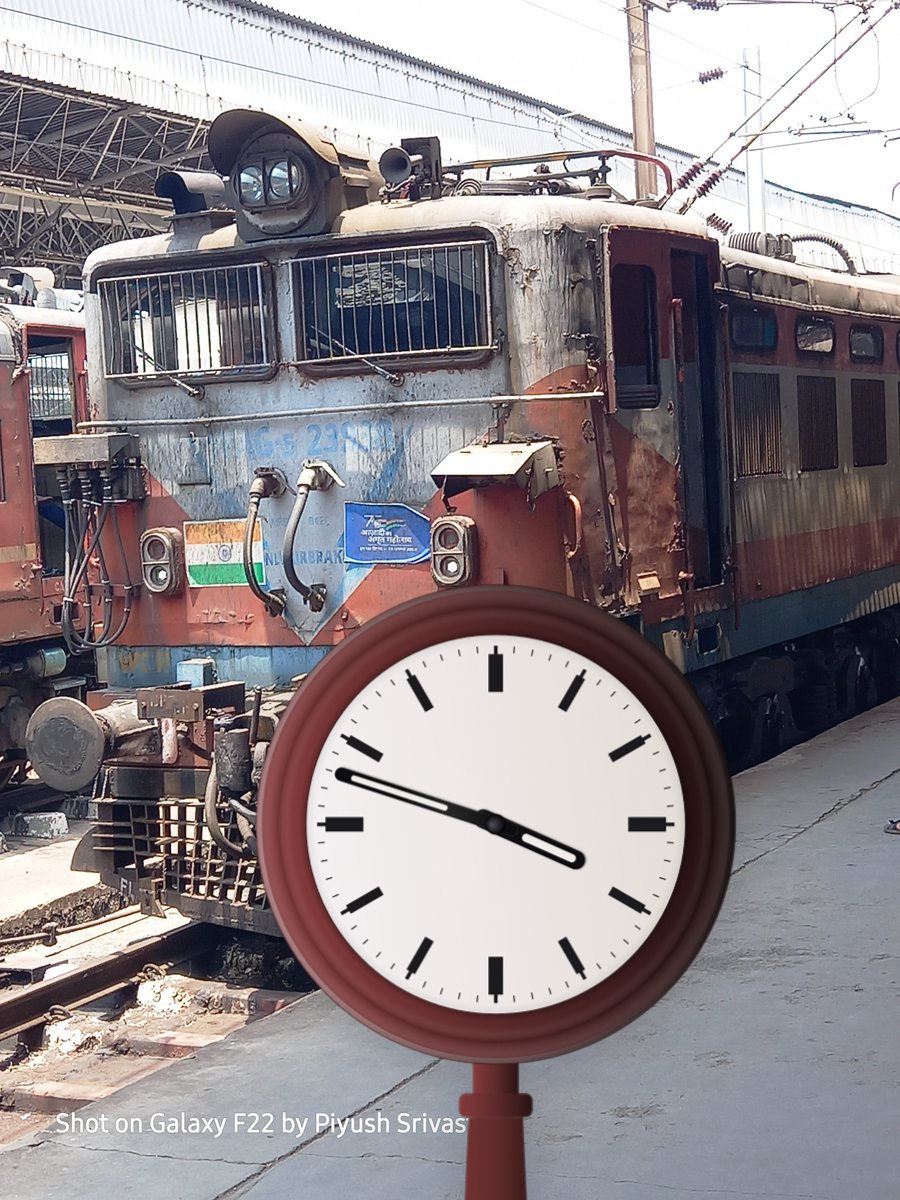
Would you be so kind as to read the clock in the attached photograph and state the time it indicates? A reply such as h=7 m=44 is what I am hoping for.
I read h=3 m=48
